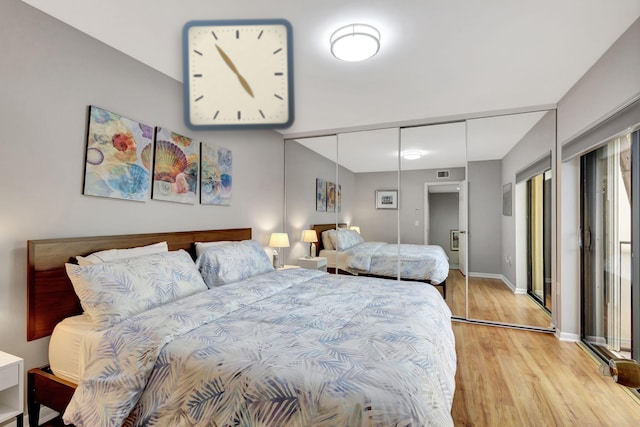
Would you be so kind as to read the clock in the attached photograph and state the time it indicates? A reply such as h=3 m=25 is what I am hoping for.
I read h=4 m=54
